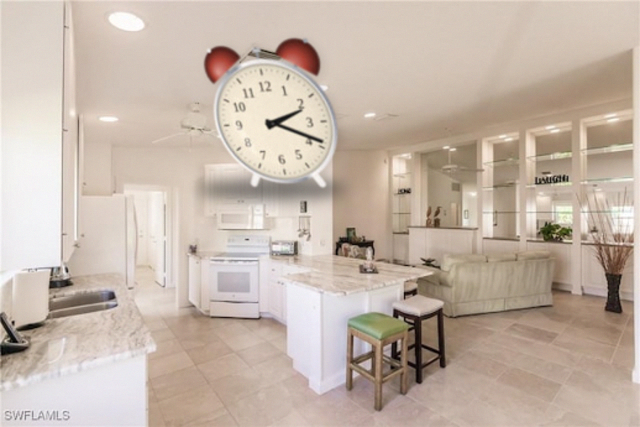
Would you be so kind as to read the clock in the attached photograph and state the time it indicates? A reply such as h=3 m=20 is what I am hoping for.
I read h=2 m=19
